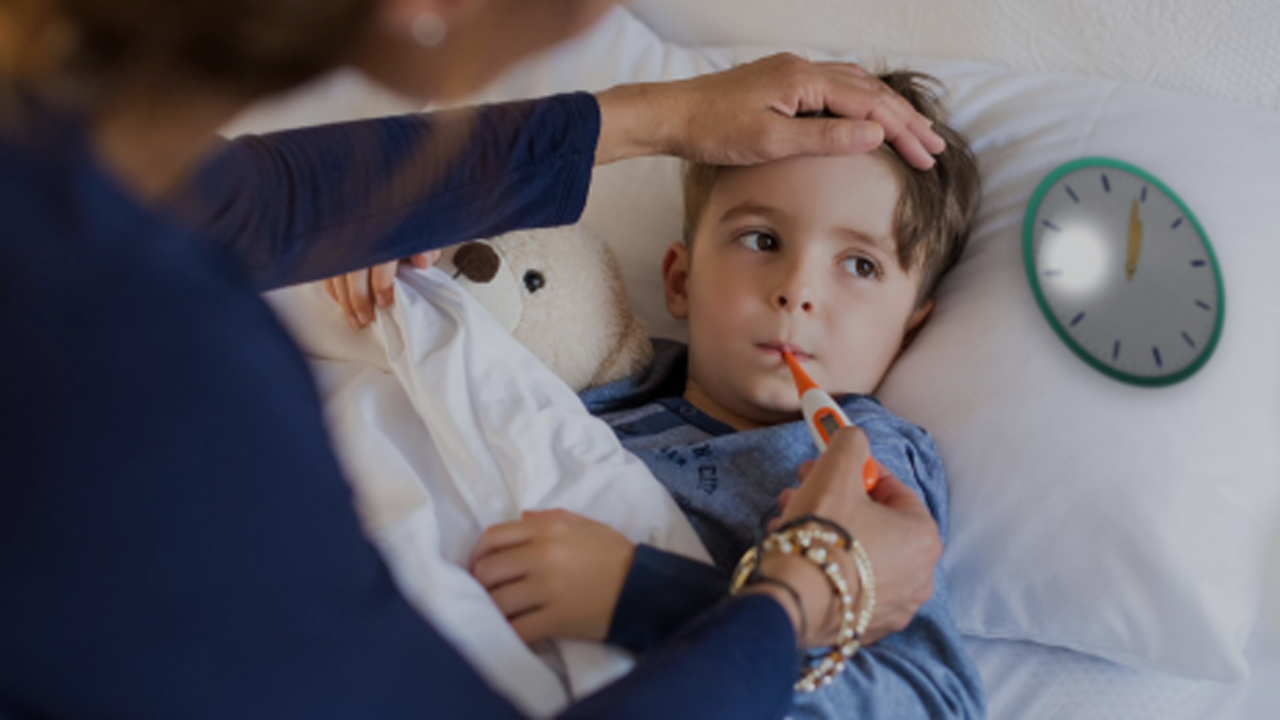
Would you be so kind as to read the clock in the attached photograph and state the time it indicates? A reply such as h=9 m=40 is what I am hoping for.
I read h=1 m=4
